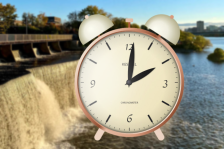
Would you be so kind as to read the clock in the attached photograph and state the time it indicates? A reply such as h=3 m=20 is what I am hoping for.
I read h=2 m=1
